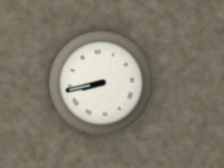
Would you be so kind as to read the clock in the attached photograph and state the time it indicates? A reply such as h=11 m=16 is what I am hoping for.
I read h=8 m=44
